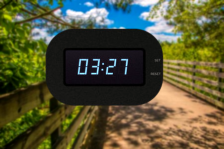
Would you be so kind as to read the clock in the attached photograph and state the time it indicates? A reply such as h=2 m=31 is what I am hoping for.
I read h=3 m=27
